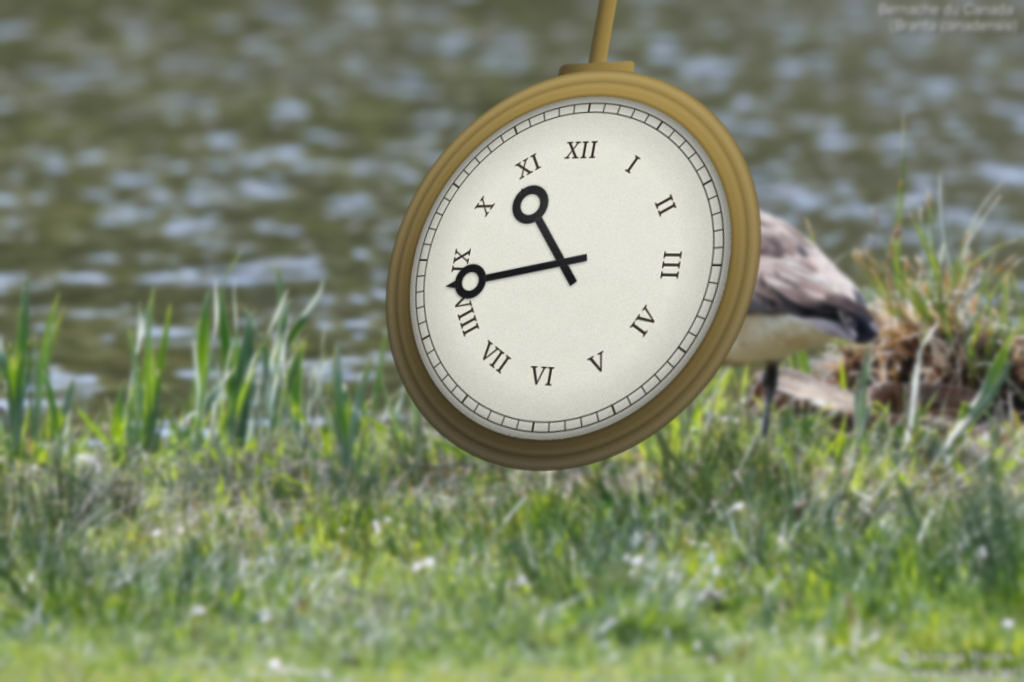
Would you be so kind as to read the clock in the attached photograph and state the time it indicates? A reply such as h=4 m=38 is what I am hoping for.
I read h=10 m=43
